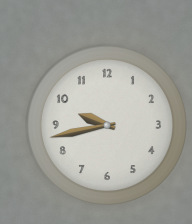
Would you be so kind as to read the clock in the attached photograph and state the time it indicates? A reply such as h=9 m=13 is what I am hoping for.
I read h=9 m=43
